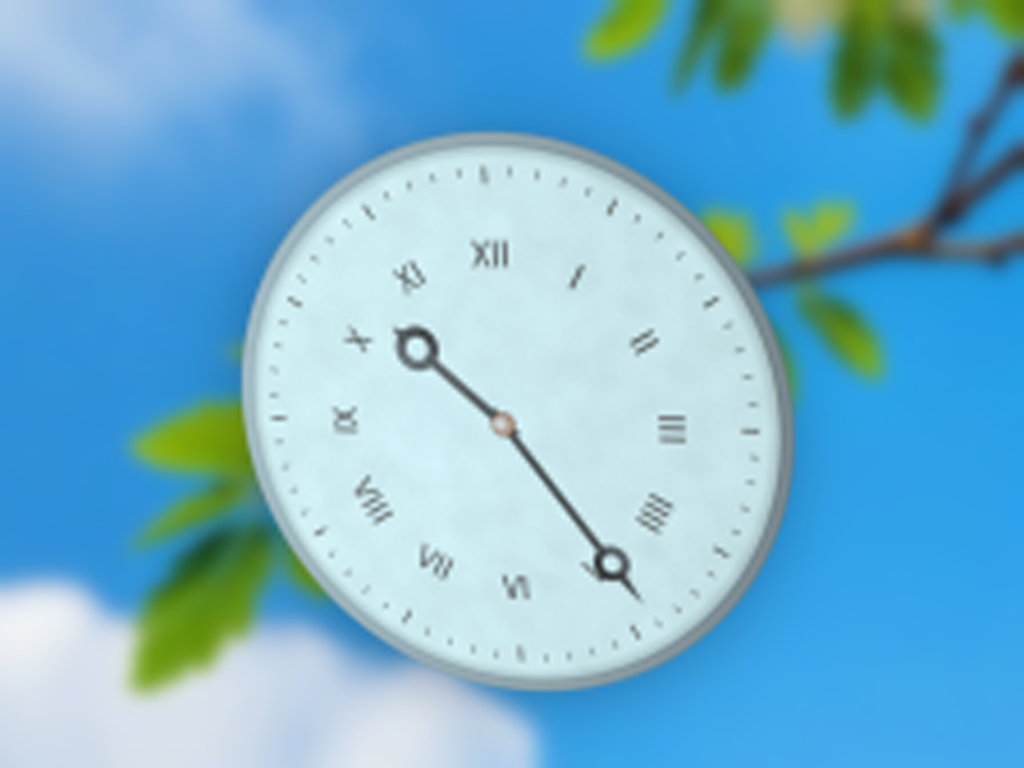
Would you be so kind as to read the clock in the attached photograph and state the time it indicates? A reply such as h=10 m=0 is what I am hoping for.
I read h=10 m=24
